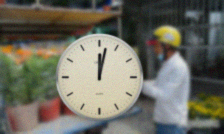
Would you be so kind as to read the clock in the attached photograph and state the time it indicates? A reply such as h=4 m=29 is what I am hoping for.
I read h=12 m=2
